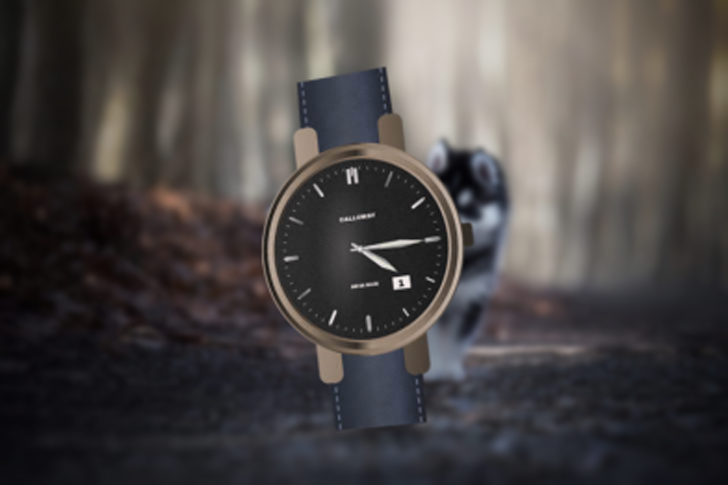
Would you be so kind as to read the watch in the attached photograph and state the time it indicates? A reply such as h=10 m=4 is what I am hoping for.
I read h=4 m=15
